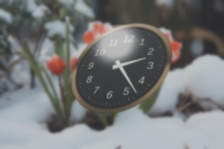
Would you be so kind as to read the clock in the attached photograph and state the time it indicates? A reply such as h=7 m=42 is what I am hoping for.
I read h=2 m=23
